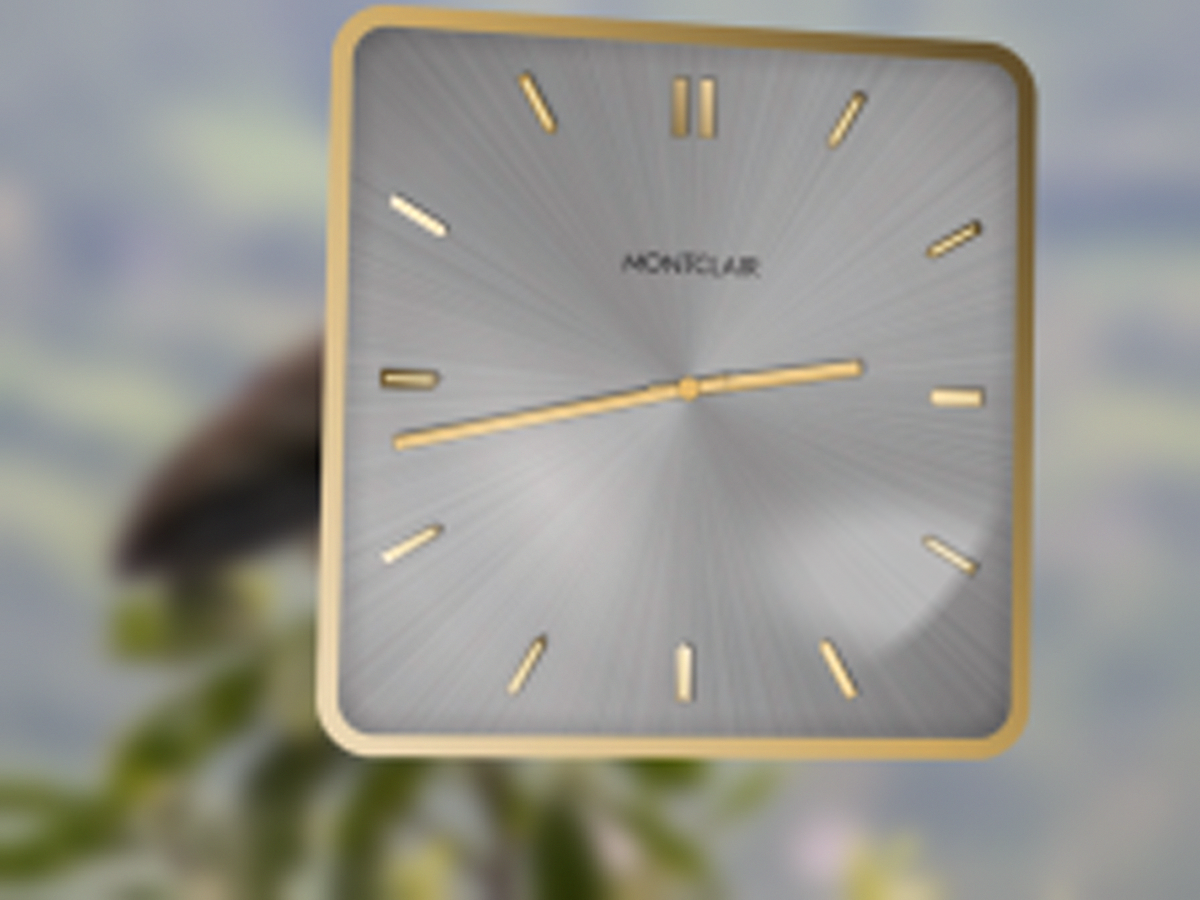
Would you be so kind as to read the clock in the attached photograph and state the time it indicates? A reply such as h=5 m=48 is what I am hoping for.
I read h=2 m=43
